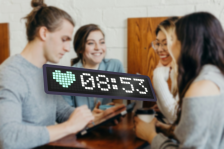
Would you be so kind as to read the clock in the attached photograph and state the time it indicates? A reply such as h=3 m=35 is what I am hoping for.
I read h=8 m=53
